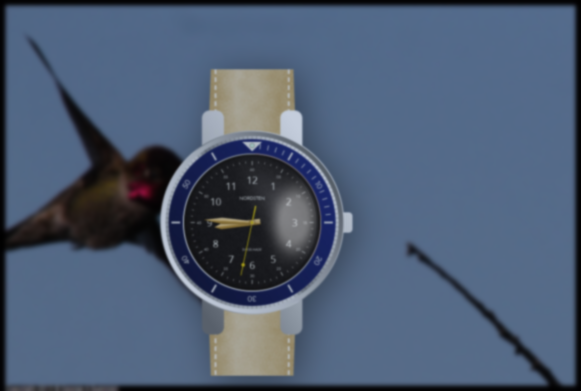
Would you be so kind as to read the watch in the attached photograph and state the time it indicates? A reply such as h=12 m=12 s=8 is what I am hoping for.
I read h=8 m=45 s=32
